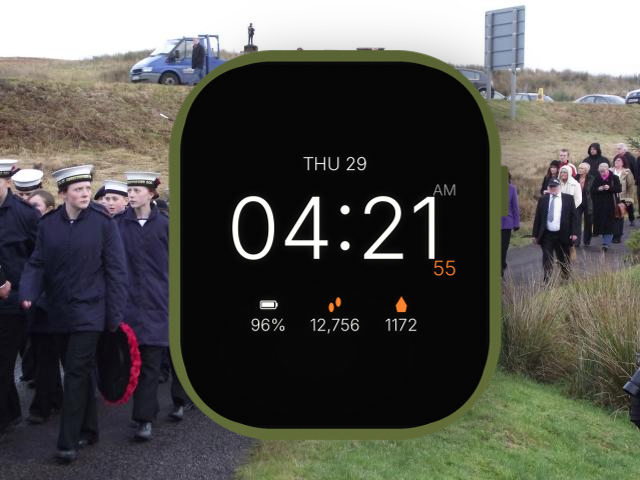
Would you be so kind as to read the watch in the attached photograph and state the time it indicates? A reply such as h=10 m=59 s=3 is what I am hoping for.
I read h=4 m=21 s=55
